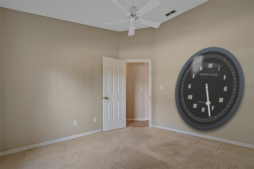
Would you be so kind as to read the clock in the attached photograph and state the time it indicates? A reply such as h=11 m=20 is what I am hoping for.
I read h=5 m=27
